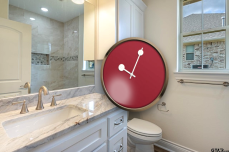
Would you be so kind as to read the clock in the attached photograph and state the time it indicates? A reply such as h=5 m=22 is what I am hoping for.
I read h=10 m=4
